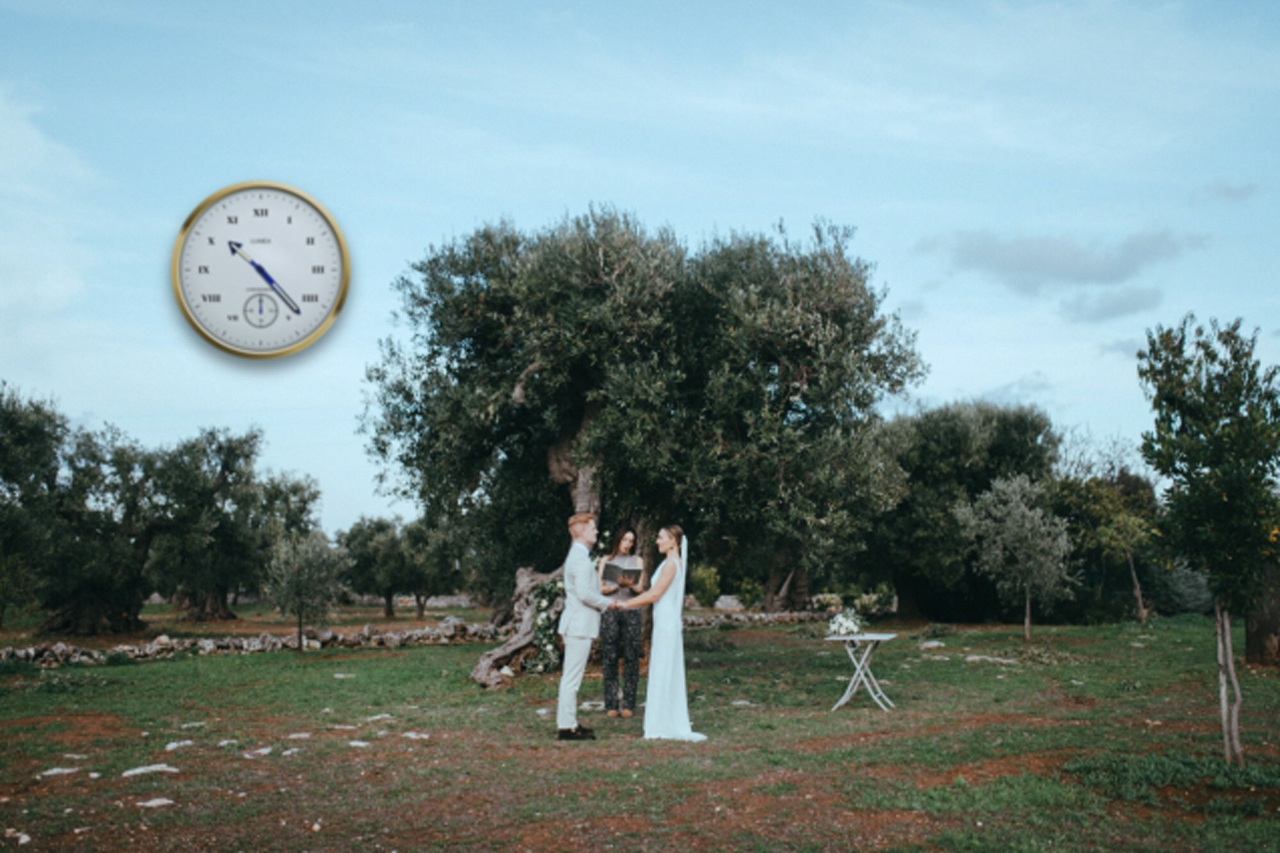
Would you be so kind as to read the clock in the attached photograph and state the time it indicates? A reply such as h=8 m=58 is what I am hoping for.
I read h=10 m=23
